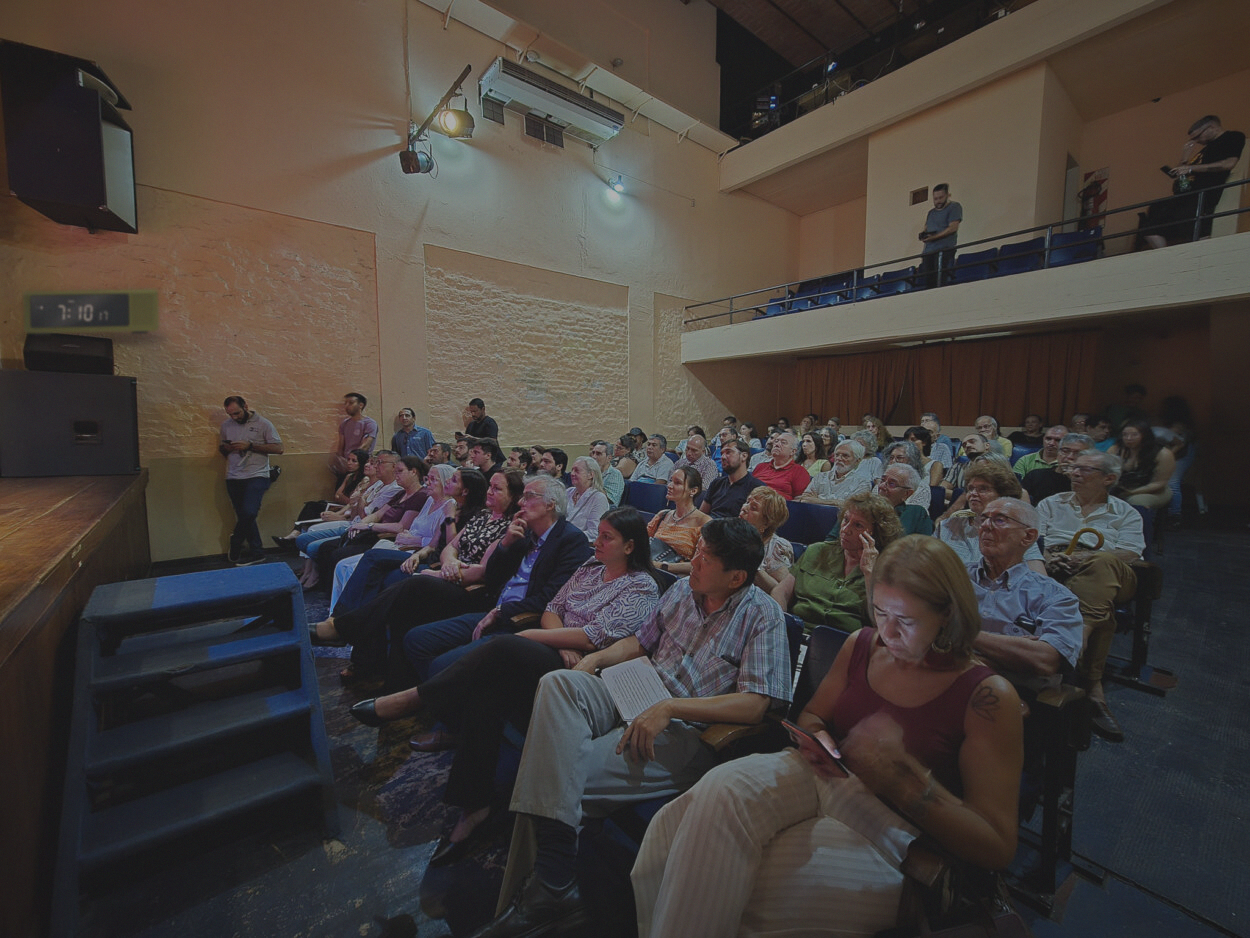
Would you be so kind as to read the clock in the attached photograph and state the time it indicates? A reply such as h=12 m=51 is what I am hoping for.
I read h=7 m=10
